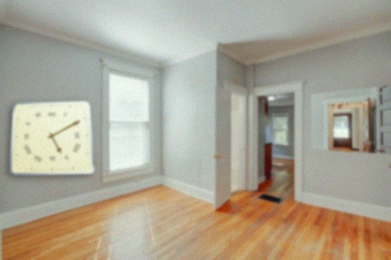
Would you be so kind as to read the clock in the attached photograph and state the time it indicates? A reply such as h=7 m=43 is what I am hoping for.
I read h=5 m=10
